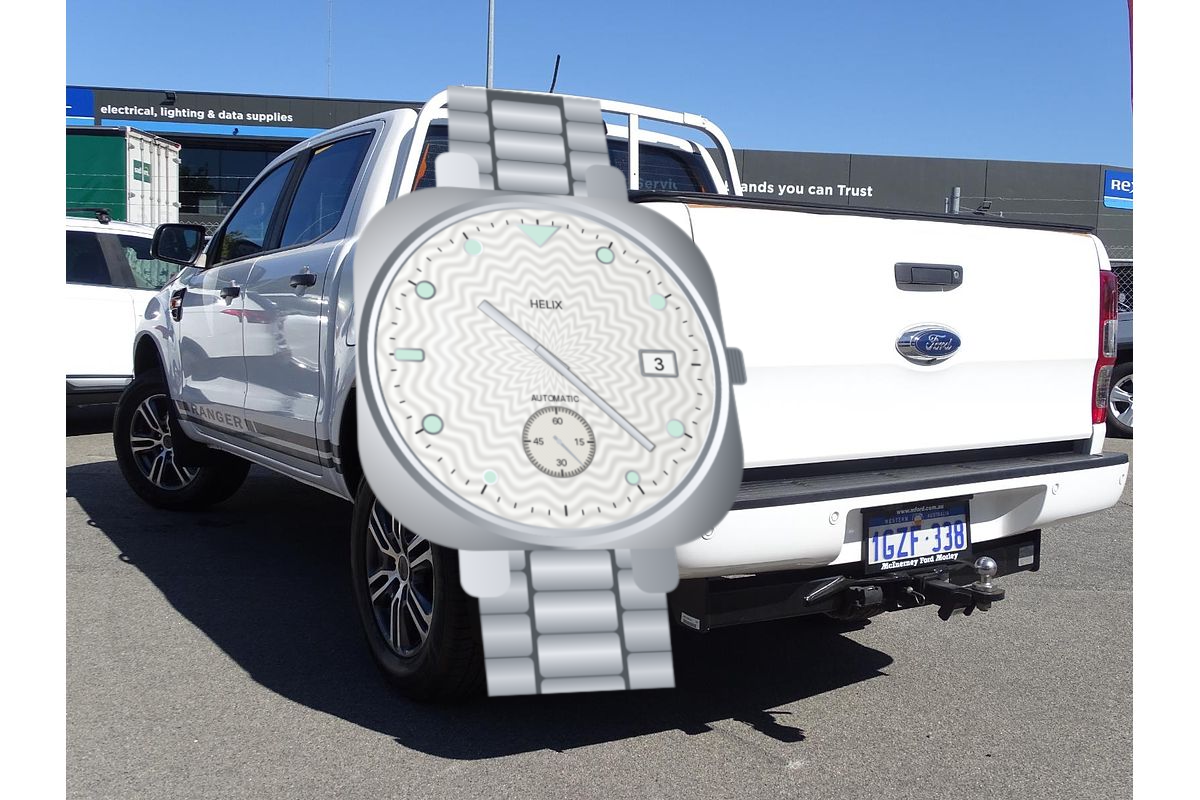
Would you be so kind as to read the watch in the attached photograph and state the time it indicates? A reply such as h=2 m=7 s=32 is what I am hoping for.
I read h=10 m=22 s=23
